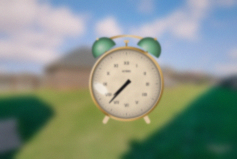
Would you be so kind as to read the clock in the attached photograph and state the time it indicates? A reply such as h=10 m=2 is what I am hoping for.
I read h=7 m=37
